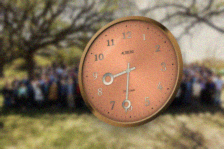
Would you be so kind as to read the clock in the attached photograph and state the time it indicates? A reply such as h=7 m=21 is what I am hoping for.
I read h=8 m=31
